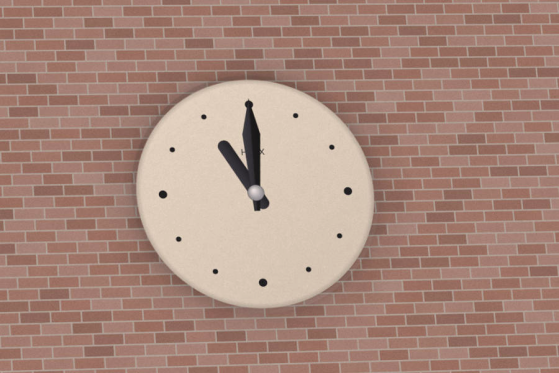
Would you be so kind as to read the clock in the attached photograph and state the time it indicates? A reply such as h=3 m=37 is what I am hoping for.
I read h=11 m=0
